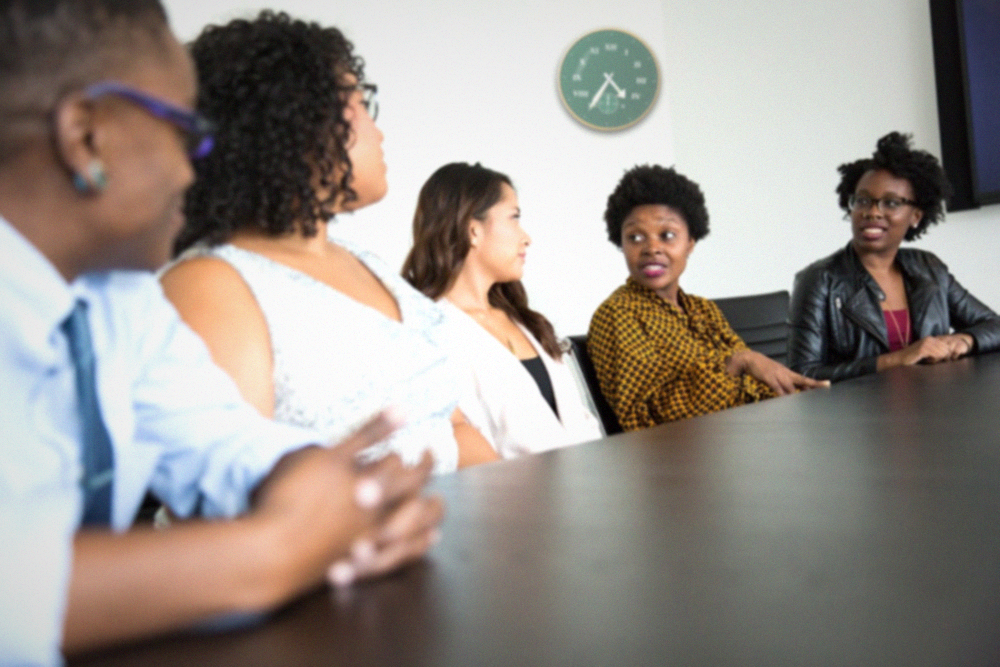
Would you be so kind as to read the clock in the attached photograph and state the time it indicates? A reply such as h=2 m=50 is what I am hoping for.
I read h=4 m=35
